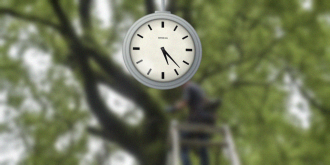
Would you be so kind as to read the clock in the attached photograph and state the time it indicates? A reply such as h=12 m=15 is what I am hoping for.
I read h=5 m=23
